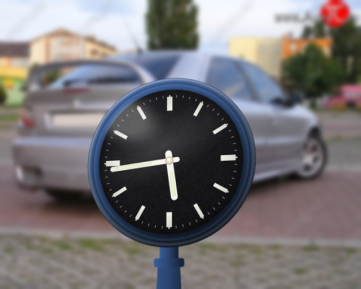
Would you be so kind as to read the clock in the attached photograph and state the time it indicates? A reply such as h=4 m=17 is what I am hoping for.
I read h=5 m=44
